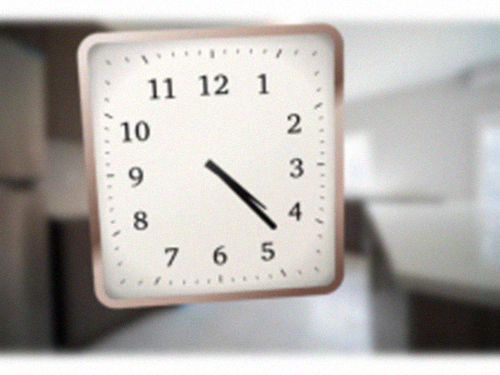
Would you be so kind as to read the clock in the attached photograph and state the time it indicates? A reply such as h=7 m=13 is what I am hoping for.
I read h=4 m=23
